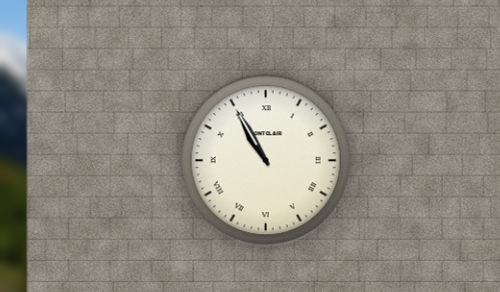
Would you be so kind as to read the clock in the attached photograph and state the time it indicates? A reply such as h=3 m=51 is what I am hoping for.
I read h=10 m=55
